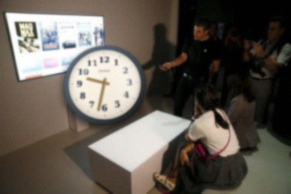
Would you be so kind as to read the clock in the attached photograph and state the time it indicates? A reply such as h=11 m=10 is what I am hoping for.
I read h=9 m=32
